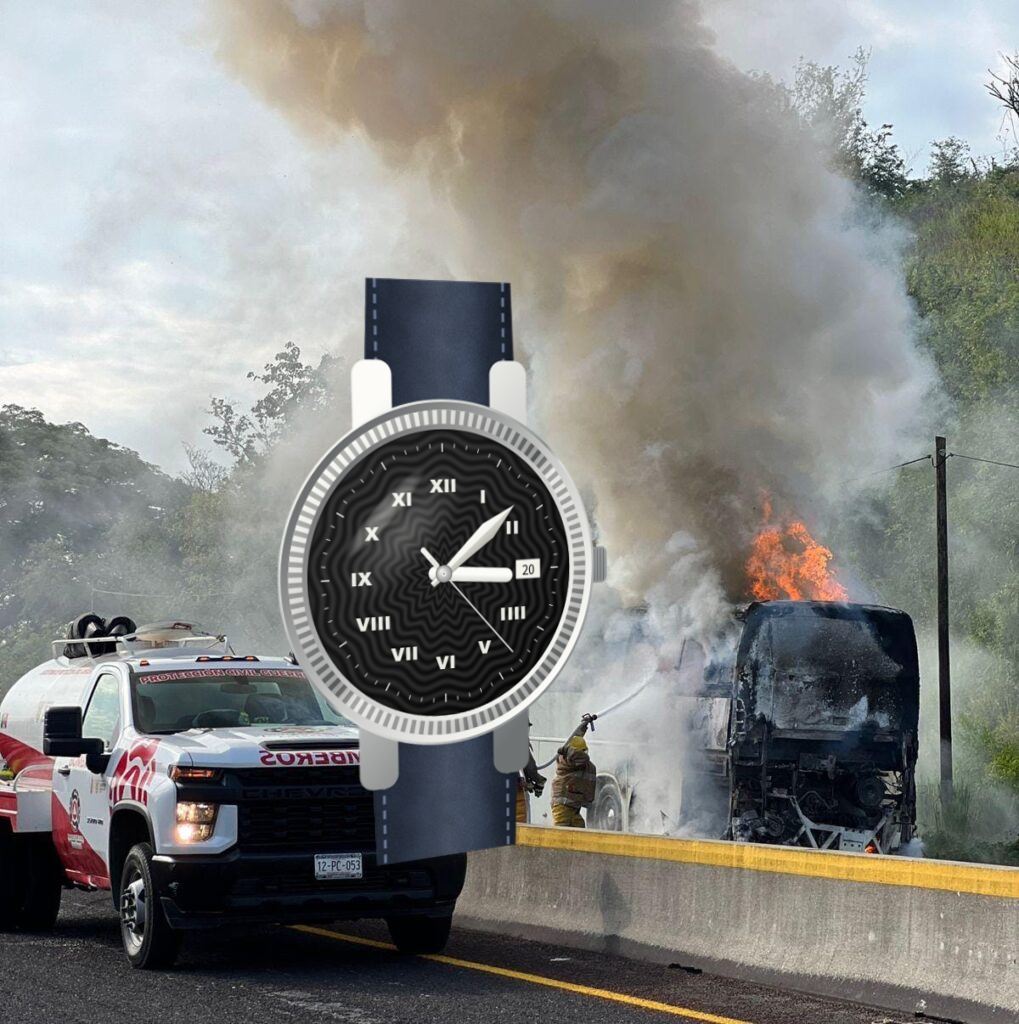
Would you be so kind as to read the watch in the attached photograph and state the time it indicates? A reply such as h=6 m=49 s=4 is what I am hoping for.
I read h=3 m=8 s=23
